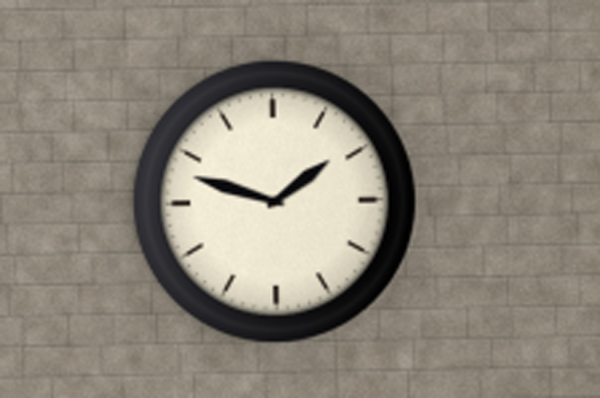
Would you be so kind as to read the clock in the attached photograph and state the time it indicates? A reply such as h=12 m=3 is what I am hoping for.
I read h=1 m=48
